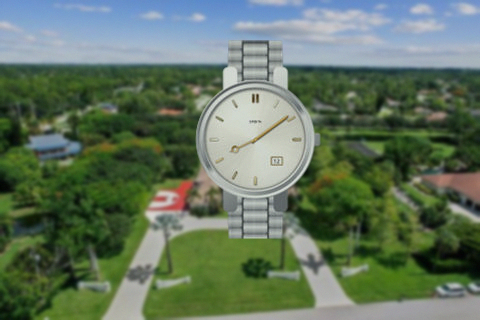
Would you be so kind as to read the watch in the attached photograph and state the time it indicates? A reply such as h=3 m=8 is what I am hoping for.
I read h=8 m=9
